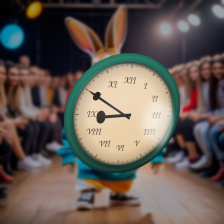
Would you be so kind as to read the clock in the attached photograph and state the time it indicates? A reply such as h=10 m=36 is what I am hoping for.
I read h=8 m=50
